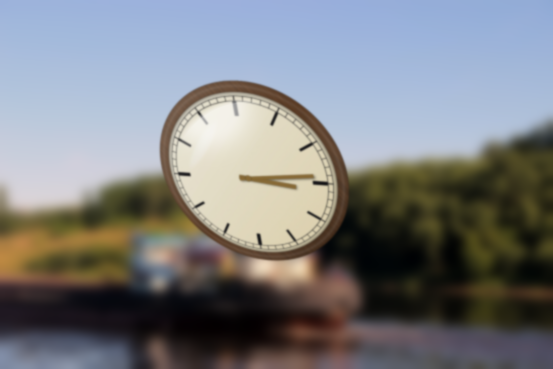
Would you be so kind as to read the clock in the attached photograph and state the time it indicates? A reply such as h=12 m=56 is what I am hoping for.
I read h=3 m=14
